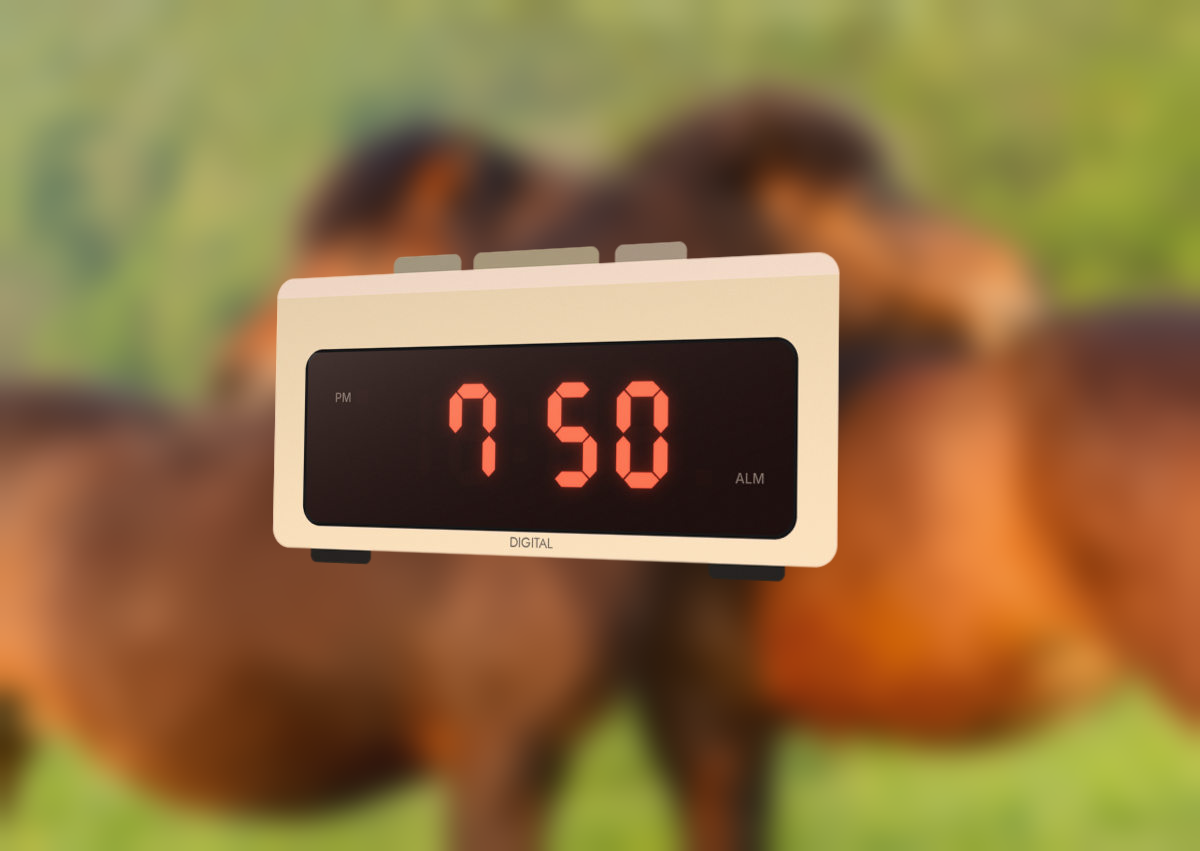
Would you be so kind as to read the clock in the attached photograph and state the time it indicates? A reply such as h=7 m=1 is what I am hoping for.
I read h=7 m=50
